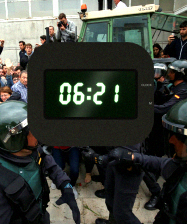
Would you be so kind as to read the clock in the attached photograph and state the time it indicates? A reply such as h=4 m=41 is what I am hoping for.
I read h=6 m=21
